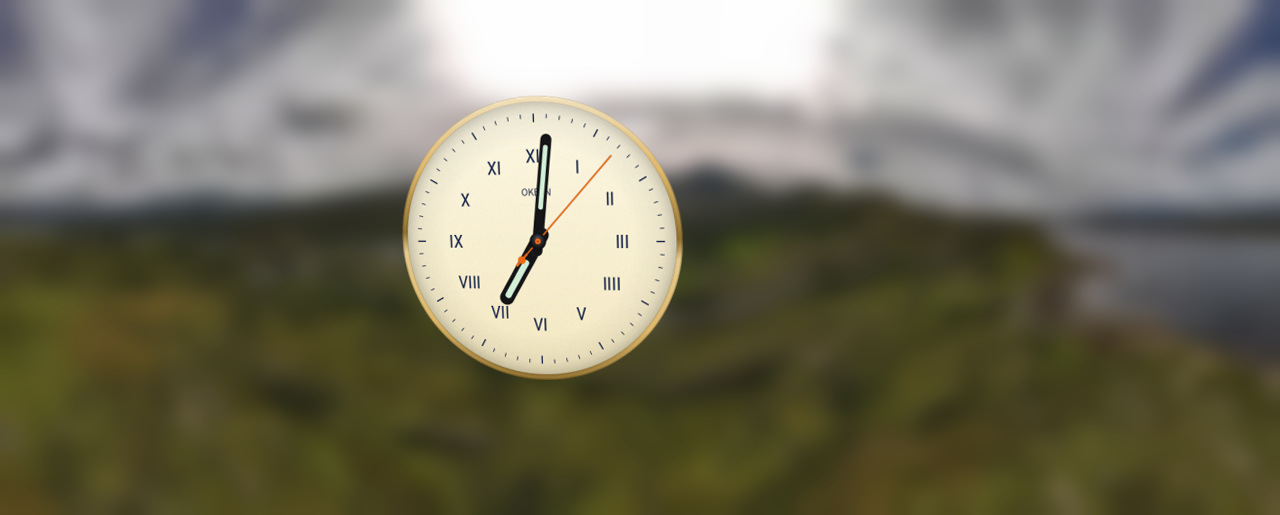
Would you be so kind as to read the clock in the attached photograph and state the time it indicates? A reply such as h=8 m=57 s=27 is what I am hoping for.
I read h=7 m=1 s=7
